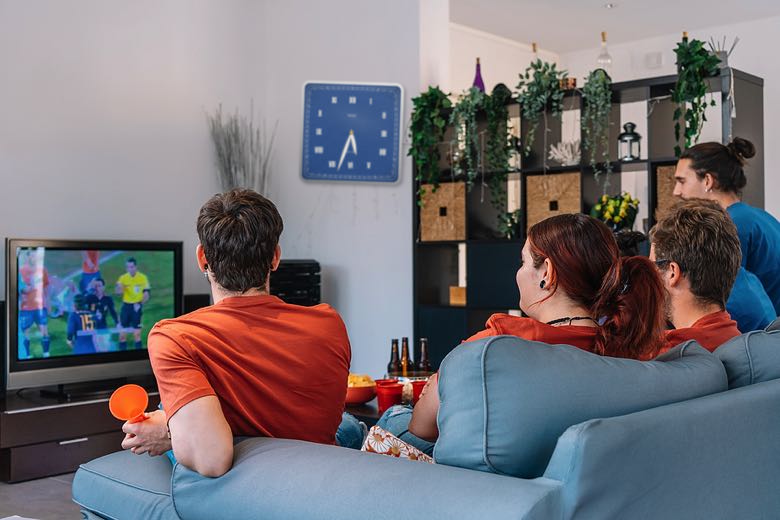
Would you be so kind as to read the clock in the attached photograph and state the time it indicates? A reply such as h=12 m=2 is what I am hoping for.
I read h=5 m=33
